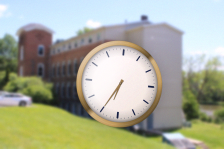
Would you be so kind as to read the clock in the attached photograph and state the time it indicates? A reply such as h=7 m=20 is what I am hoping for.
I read h=6 m=35
